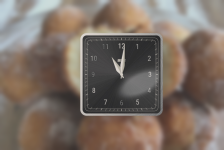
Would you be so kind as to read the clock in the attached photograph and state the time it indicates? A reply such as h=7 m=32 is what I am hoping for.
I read h=11 m=1
